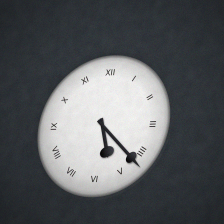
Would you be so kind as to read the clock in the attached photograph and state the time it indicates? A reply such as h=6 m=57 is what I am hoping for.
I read h=5 m=22
